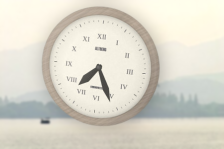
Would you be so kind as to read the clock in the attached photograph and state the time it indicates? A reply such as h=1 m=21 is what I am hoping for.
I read h=7 m=26
